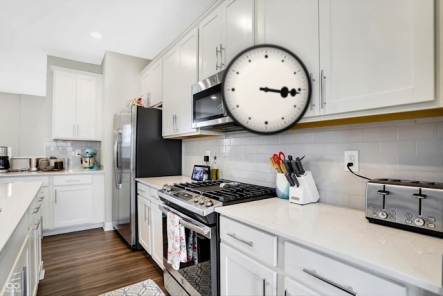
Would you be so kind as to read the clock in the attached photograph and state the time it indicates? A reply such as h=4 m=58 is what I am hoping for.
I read h=3 m=16
